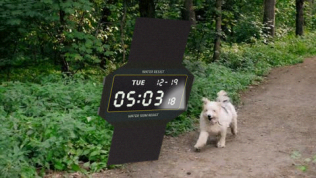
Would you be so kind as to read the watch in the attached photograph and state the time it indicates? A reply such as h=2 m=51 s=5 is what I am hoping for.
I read h=5 m=3 s=18
